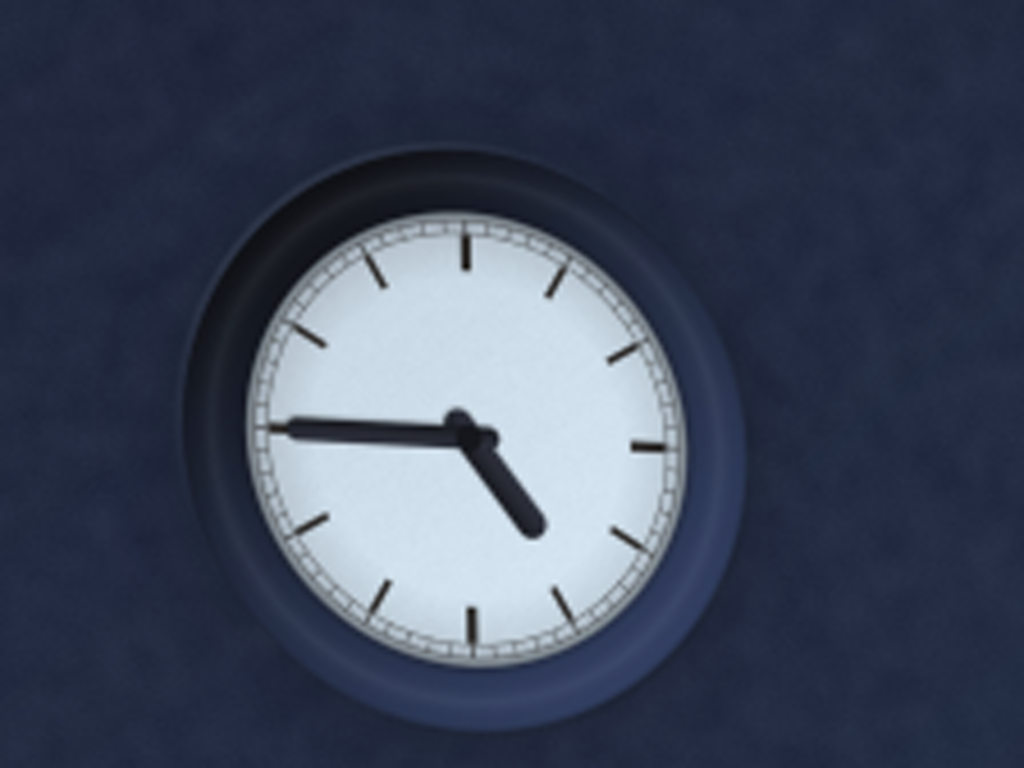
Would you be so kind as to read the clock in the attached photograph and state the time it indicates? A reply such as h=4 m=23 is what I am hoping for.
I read h=4 m=45
